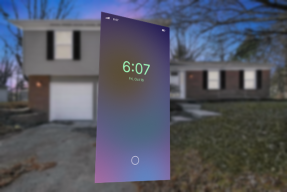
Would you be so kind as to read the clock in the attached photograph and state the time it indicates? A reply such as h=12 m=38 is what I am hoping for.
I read h=6 m=7
